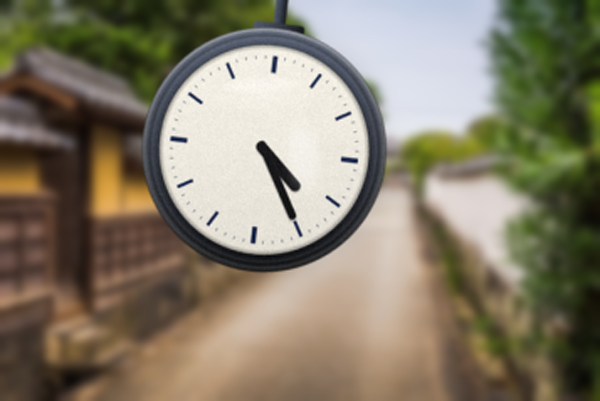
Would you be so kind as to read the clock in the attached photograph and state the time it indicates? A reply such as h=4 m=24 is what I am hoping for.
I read h=4 m=25
